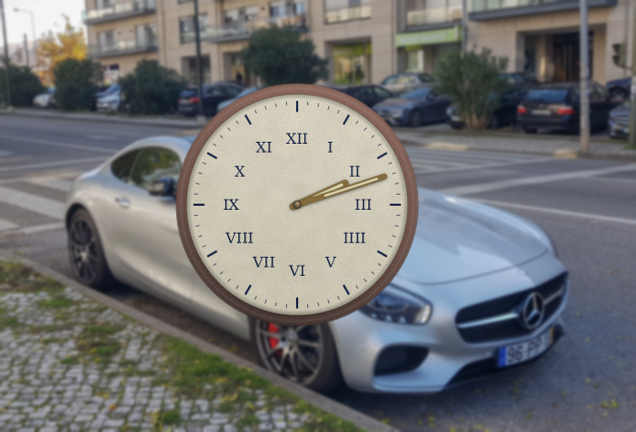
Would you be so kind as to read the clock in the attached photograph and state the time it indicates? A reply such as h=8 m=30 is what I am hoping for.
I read h=2 m=12
